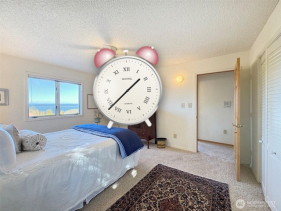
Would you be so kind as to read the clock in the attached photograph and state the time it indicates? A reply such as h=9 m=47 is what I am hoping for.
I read h=1 m=38
